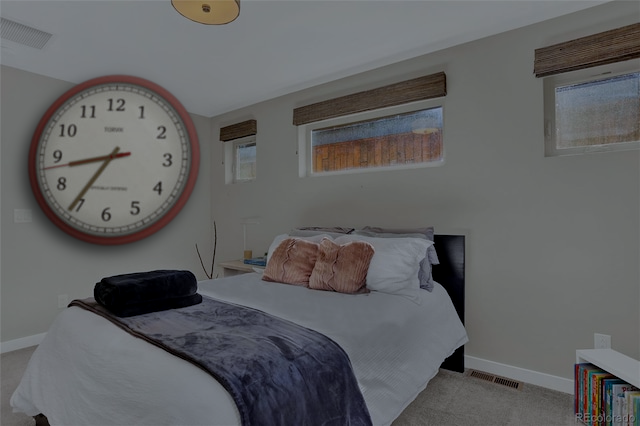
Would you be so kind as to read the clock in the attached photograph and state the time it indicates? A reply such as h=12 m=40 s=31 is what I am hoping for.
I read h=8 m=35 s=43
